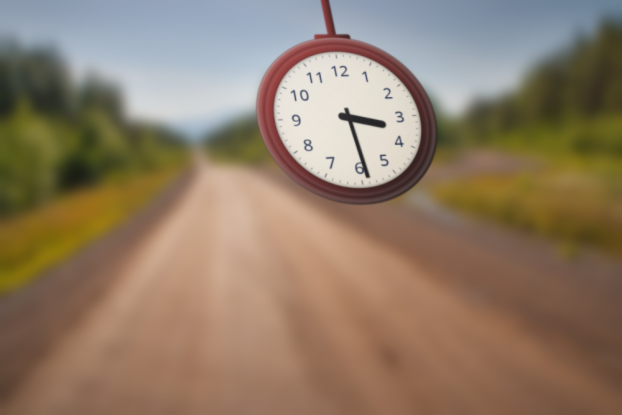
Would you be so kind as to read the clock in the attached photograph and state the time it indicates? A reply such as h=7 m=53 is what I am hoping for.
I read h=3 m=29
